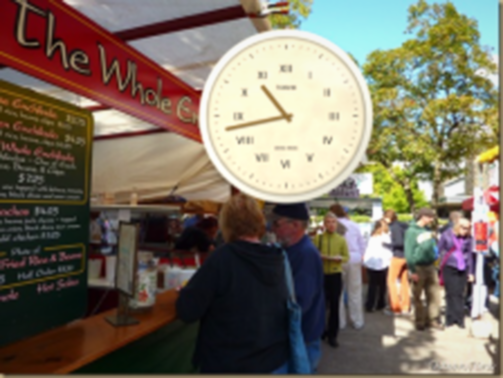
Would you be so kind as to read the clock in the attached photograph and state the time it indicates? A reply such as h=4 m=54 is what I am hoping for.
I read h=10 m=43
